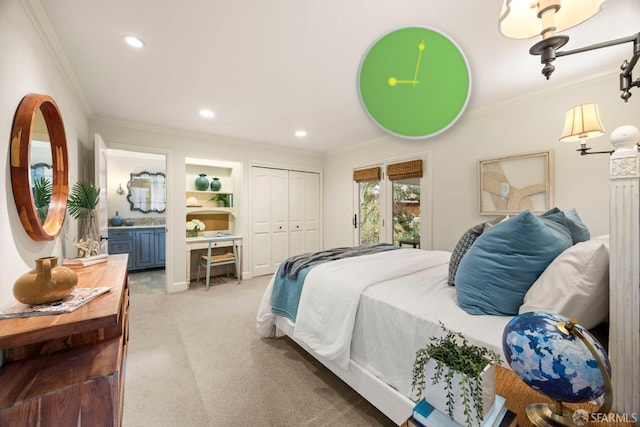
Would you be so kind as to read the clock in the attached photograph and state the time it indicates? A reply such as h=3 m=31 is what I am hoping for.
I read h=9 m=2
